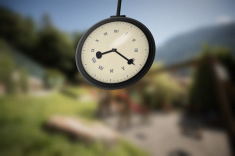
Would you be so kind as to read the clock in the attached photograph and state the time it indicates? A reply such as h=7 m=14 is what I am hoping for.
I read h=8 m=21
